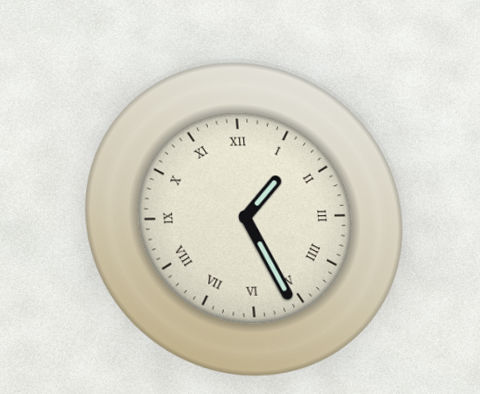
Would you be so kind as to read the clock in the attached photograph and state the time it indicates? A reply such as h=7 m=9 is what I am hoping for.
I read h=1 m=26
